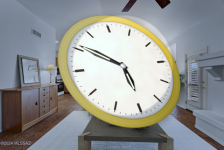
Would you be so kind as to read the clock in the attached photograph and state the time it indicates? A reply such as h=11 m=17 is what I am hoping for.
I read h=5 m=51
